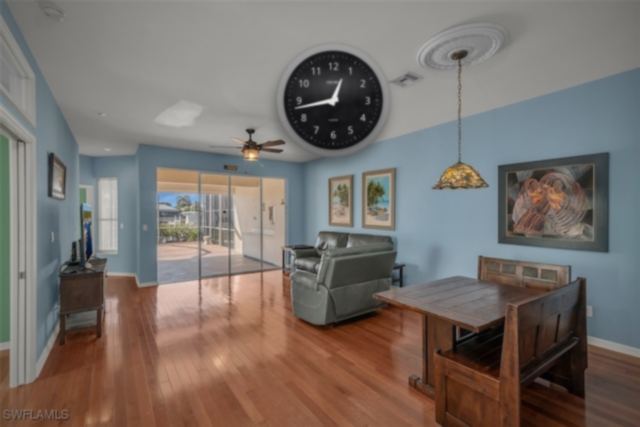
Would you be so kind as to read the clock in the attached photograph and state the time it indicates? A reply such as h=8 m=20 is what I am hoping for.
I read h=12 m=43
